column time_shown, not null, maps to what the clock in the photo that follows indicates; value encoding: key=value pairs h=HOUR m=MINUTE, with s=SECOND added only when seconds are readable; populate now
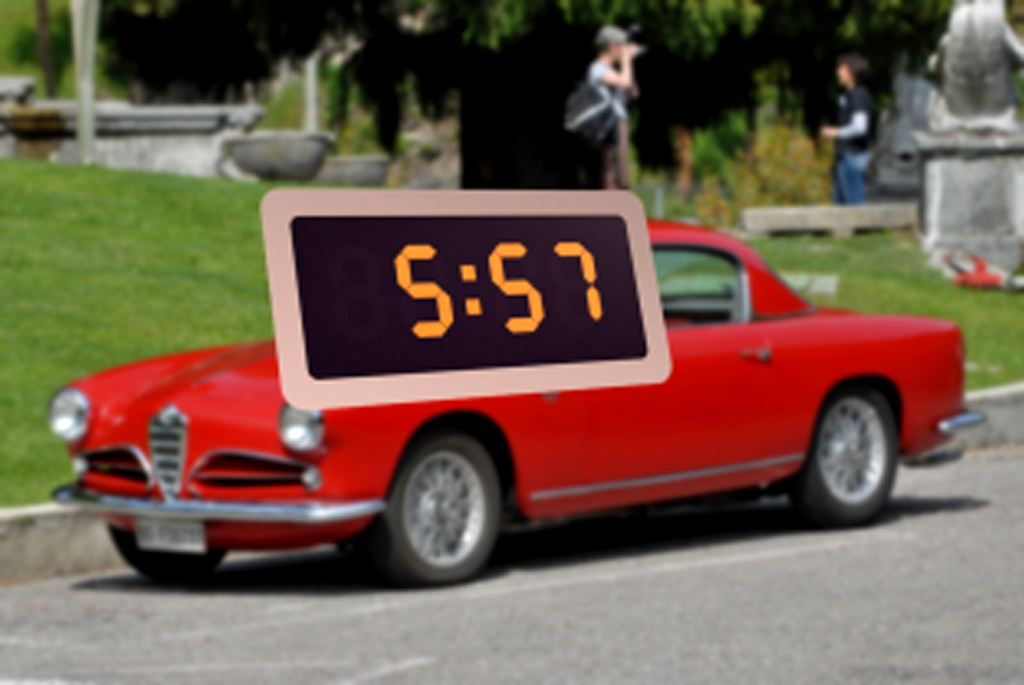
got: h=5 m=57
